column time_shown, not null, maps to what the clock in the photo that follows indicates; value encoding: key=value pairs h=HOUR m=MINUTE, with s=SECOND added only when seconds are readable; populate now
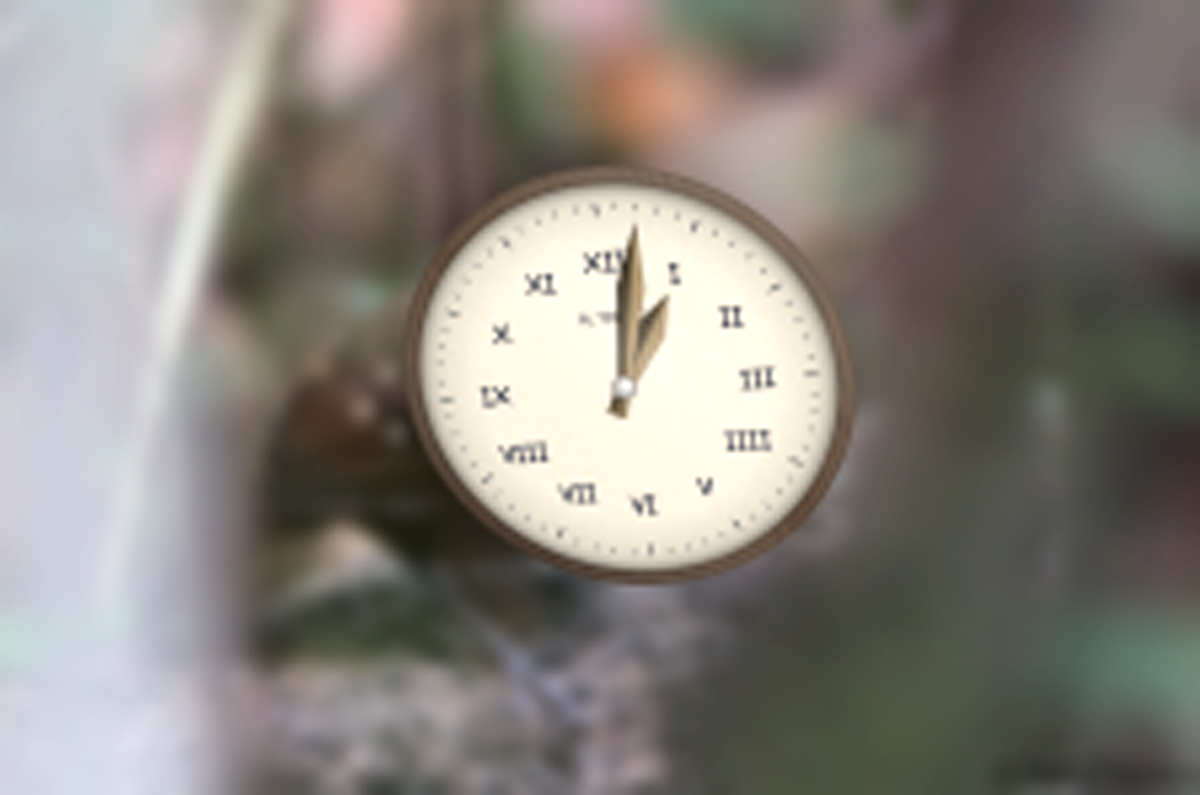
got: h=1 m=2
